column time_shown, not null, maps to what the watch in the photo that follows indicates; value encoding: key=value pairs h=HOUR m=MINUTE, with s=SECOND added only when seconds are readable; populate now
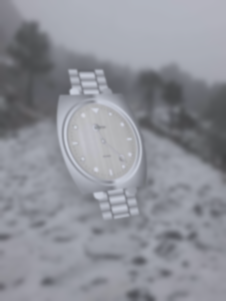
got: h=11 m=23
